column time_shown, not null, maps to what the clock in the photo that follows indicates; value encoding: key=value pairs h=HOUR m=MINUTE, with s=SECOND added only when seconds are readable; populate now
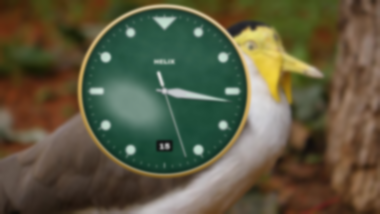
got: h=3 m=16 s=27
